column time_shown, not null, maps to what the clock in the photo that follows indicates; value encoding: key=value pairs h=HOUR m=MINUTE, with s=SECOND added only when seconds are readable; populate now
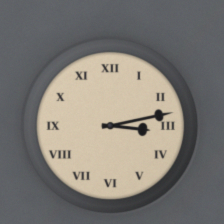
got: h=3 m=13
